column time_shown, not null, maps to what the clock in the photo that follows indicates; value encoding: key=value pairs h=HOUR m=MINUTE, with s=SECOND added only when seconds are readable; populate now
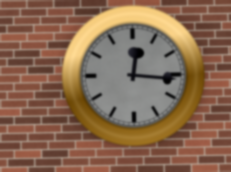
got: h=12 m=16
